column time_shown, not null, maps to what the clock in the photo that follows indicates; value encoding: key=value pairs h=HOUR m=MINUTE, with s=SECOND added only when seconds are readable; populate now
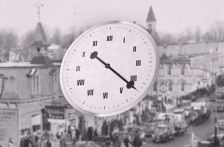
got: h=10 m=22
